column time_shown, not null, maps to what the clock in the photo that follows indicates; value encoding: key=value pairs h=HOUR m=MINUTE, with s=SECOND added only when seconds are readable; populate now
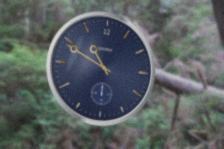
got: h=10 m=49
